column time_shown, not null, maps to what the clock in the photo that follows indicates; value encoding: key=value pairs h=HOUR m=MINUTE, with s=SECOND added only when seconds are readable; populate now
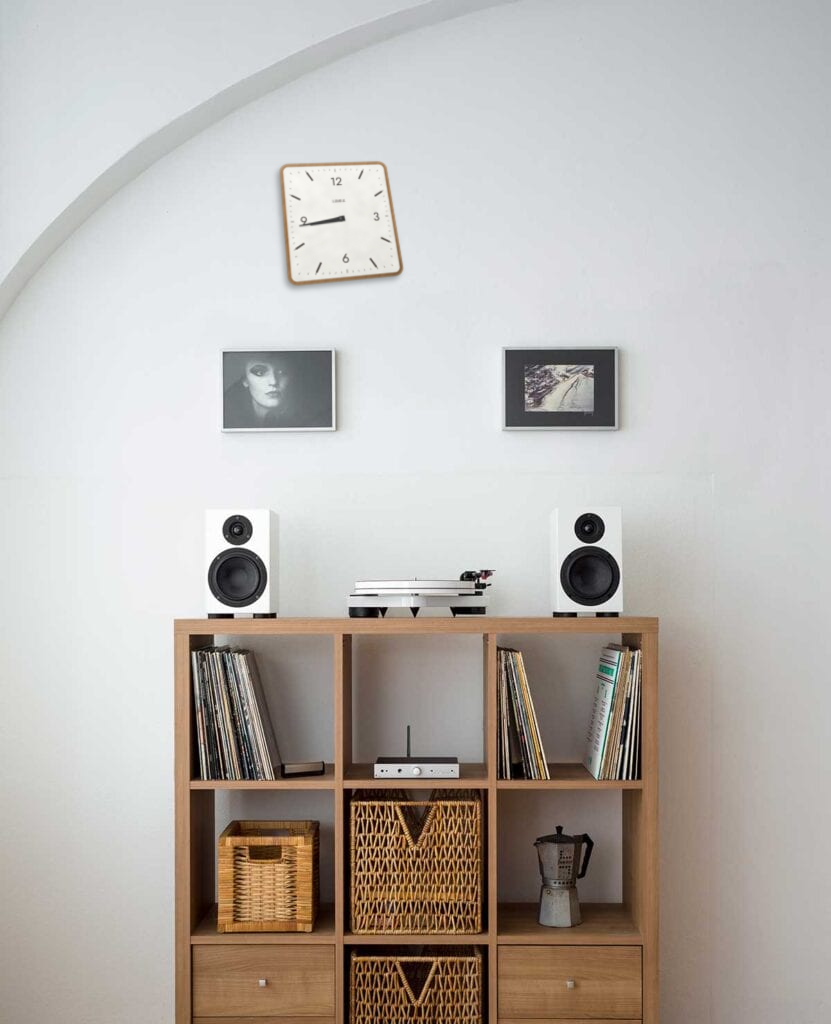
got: h=8 m=44
